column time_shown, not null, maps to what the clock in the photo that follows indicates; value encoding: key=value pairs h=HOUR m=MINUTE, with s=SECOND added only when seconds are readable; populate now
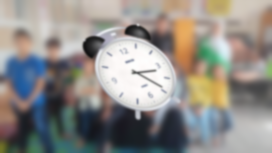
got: h=3 m=24
